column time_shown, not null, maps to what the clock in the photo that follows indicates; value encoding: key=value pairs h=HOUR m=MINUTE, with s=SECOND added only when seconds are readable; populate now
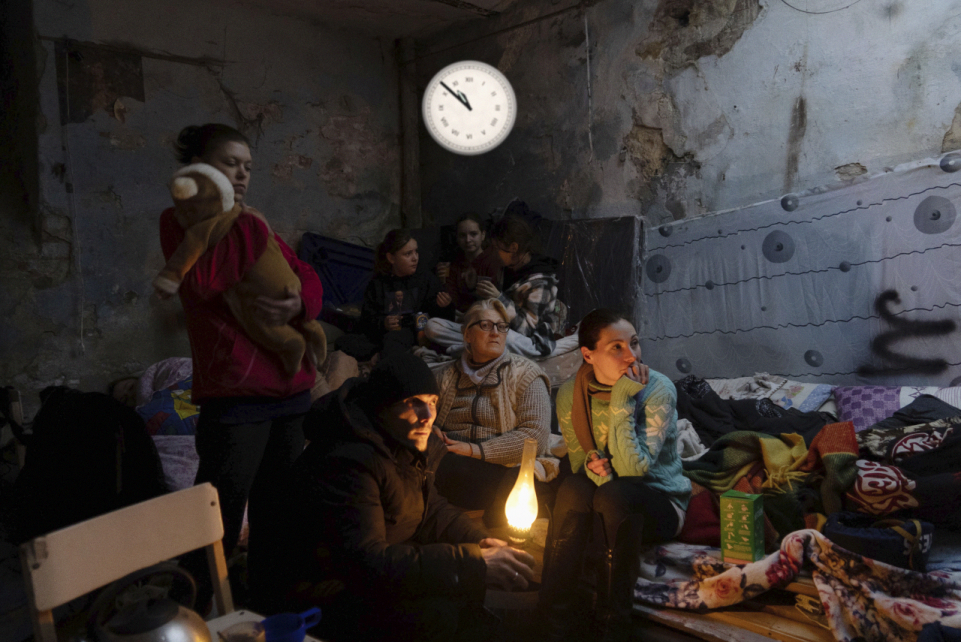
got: h=10 m=52
